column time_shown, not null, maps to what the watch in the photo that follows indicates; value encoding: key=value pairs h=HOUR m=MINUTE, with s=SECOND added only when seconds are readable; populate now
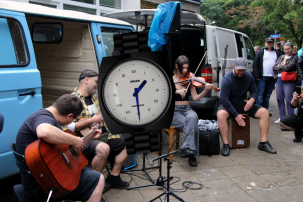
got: h=1 m=30
